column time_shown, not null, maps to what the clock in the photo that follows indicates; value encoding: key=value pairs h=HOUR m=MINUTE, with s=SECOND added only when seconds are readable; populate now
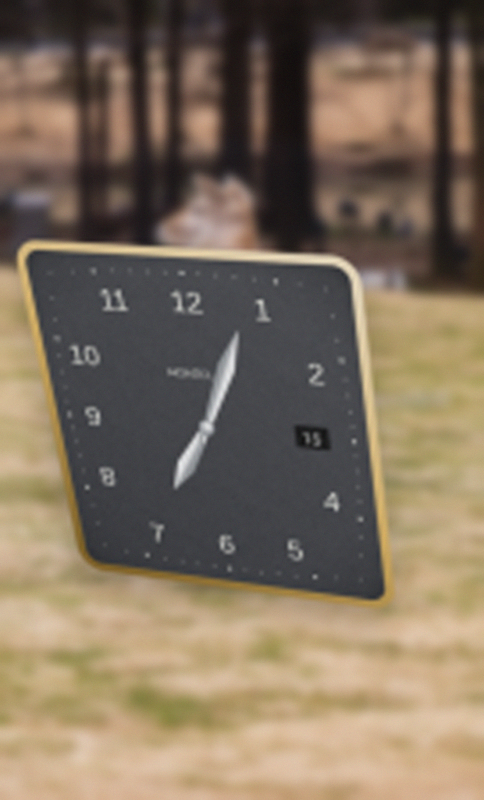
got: h=7 m=4
